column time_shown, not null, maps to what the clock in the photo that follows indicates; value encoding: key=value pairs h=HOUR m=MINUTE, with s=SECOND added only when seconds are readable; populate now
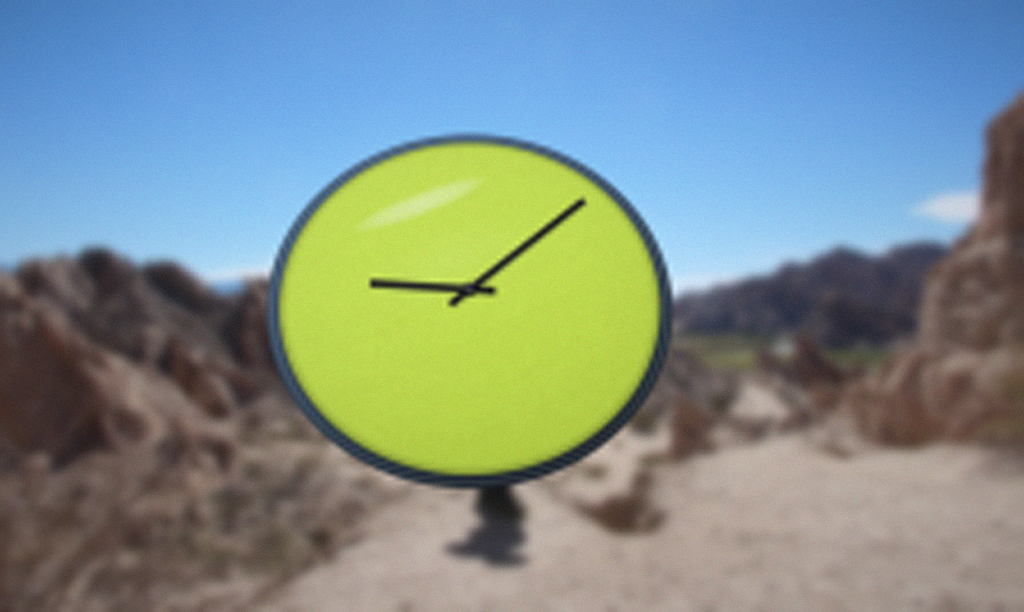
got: h=9 m=8
